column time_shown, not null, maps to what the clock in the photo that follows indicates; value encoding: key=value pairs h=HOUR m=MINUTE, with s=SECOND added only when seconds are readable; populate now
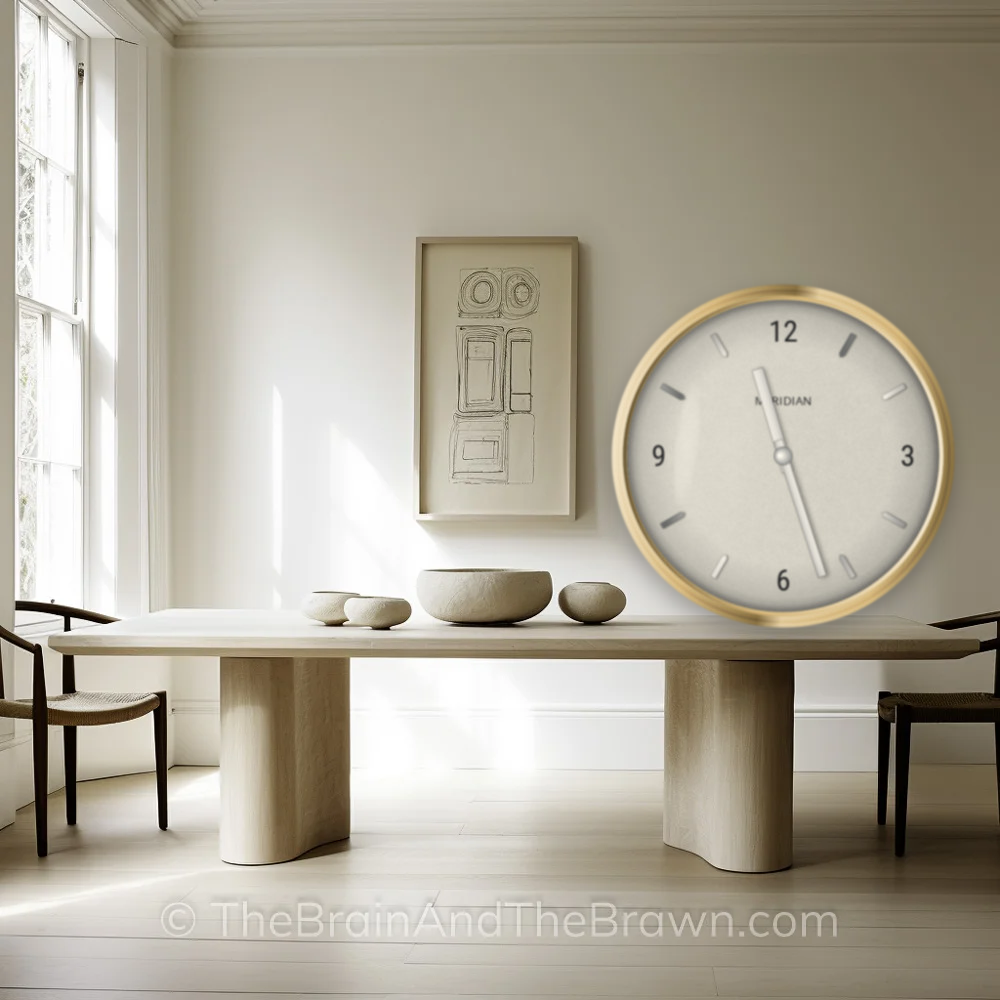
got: h=11 m=27
